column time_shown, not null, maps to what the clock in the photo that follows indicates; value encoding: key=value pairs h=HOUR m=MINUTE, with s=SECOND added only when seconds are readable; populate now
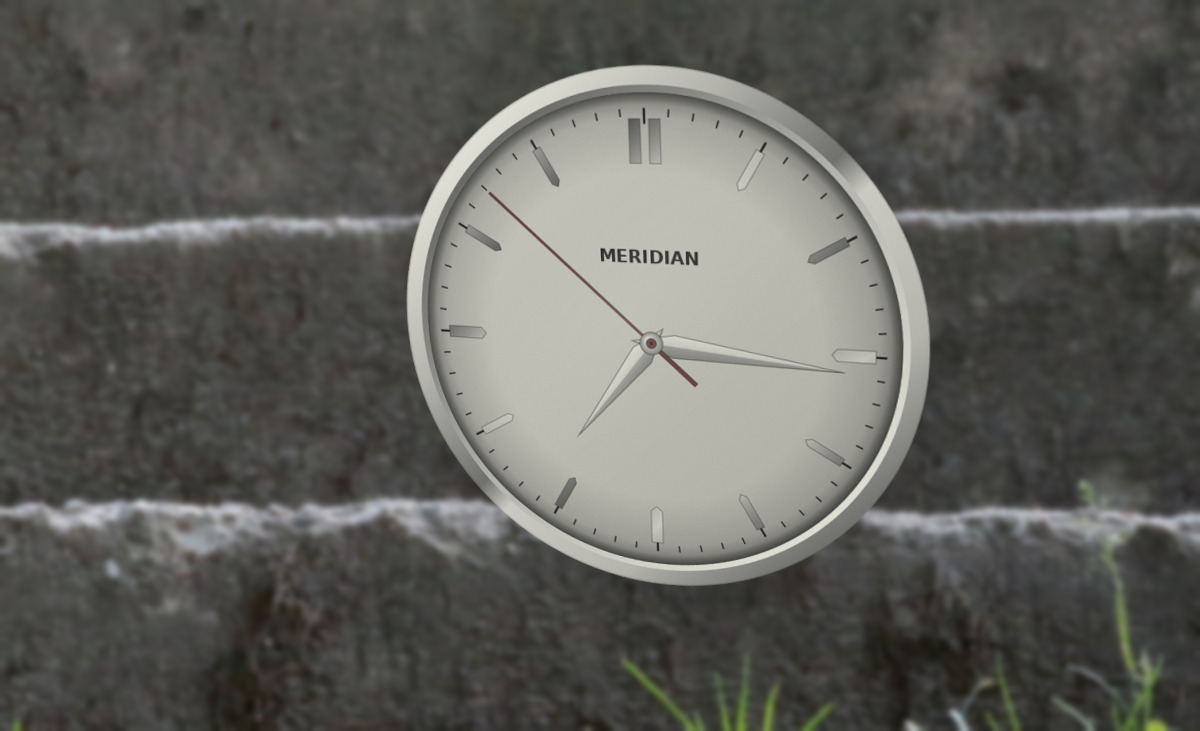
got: h=7 m=15 s=52
